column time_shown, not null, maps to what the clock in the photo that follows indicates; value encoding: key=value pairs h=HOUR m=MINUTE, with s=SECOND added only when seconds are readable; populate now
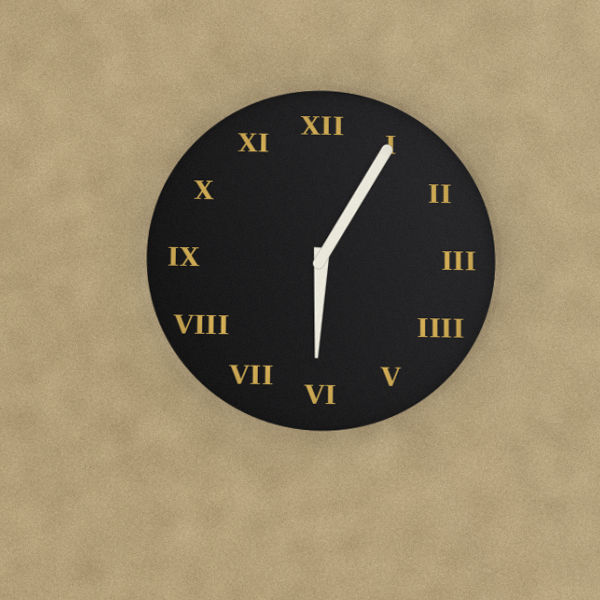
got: h=6 m=5
